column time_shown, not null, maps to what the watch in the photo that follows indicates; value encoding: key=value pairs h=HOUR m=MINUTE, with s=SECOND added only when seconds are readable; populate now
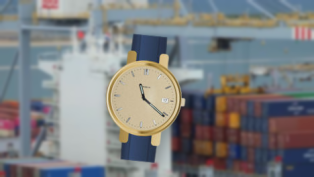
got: h=11 m=21
